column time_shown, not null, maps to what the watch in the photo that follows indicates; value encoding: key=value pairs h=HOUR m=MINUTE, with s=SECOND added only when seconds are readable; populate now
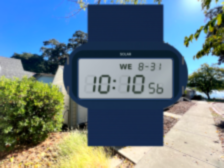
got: h=10 m=10 s=56
